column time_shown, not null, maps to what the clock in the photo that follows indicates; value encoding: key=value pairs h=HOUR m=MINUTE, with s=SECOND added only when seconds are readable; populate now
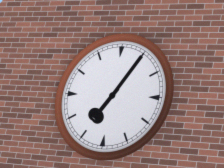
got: h=7 m=5
